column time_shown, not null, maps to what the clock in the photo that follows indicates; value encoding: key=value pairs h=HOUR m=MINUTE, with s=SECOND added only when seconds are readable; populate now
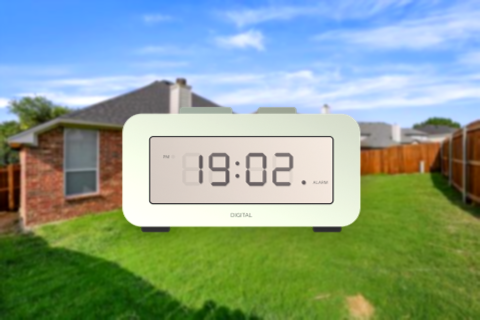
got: h=19 m=2
